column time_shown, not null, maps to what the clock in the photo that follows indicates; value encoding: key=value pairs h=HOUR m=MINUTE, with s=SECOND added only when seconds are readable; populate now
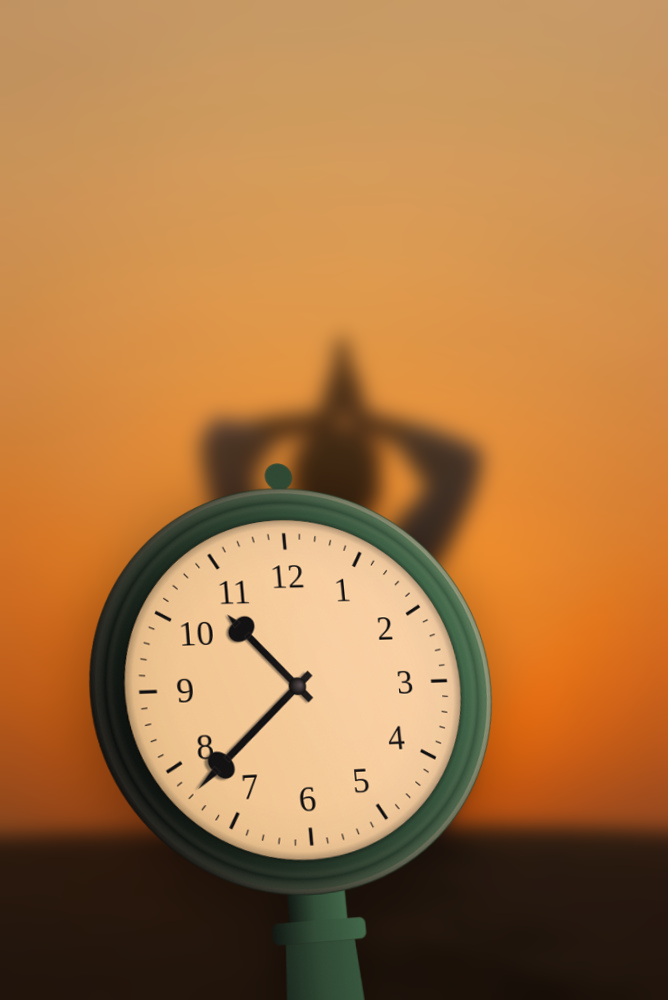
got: h=10 m=38
